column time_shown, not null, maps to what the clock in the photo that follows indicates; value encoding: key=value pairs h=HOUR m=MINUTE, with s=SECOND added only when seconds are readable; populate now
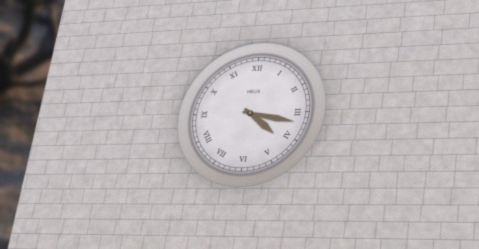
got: h=4 m=17
